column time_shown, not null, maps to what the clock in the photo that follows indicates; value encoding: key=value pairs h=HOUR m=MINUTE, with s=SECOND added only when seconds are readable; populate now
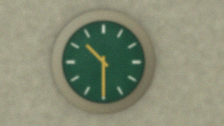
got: h=10 m=30
